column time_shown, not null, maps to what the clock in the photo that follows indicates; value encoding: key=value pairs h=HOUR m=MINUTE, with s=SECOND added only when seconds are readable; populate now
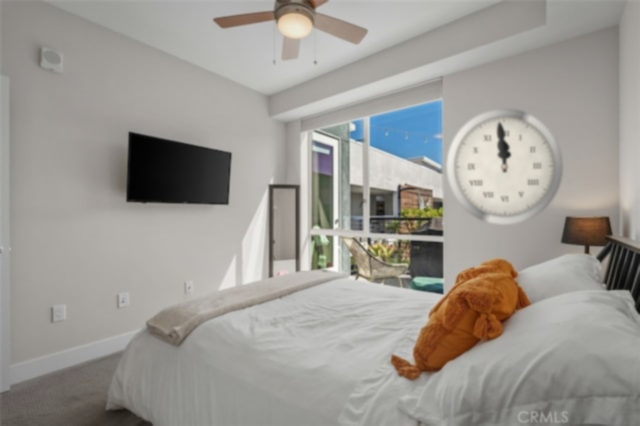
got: h=11 m=59
